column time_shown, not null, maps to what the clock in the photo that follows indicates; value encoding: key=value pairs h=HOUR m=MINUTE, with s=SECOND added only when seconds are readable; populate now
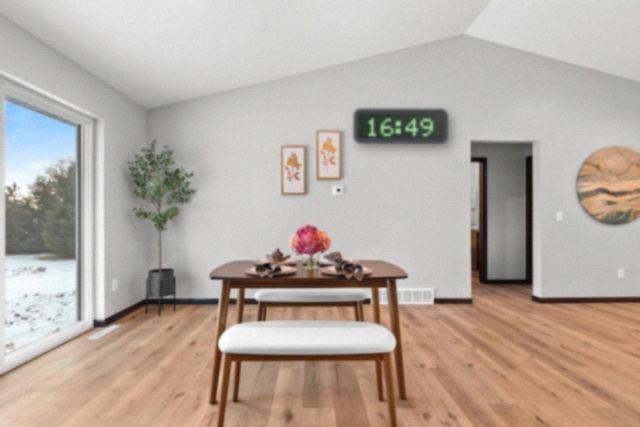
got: h=16 m=49
